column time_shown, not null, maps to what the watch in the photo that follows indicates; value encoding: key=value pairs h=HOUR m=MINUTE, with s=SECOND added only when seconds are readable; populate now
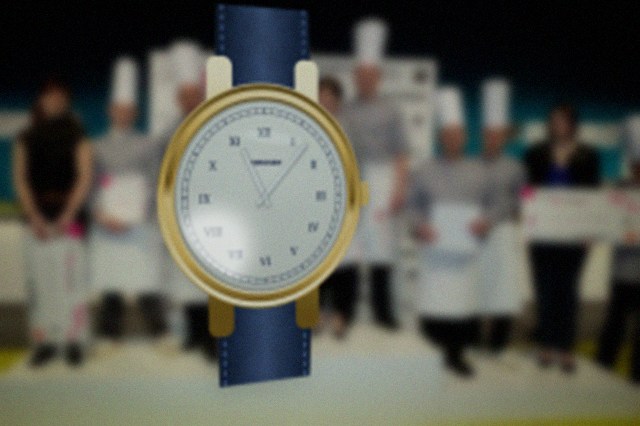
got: h=11 m=7
